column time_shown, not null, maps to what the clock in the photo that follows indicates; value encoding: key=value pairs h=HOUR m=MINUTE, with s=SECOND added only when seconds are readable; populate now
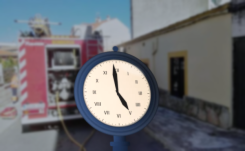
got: h=4 m=59
